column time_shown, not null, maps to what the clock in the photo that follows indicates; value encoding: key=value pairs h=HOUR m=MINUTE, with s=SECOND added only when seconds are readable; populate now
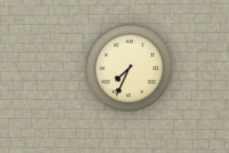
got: h=7 m=34
